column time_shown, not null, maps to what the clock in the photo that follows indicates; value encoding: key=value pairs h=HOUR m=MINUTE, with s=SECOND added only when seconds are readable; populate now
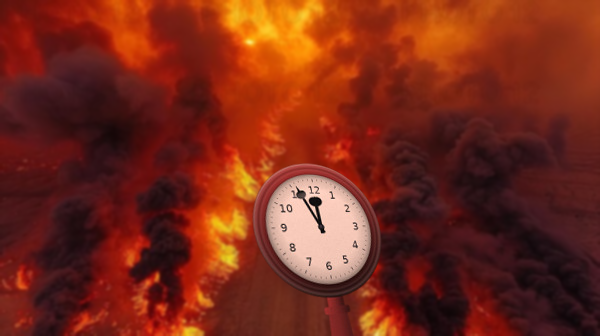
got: h=11 m=56
